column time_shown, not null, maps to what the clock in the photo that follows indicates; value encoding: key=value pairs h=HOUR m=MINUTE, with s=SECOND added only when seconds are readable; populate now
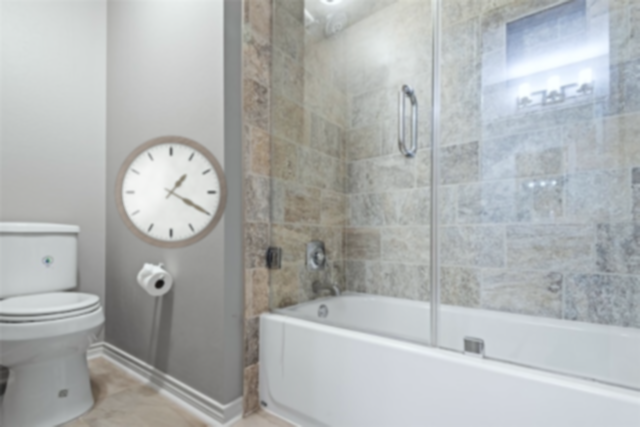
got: h=1 m=20
